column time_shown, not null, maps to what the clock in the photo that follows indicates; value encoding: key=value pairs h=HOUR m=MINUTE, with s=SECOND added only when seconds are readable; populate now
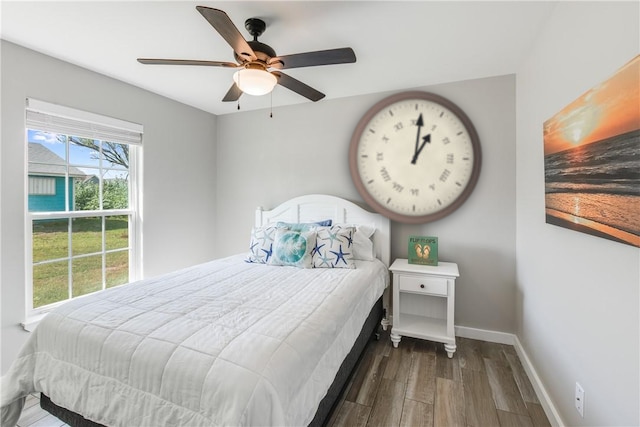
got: h=1 m=1
